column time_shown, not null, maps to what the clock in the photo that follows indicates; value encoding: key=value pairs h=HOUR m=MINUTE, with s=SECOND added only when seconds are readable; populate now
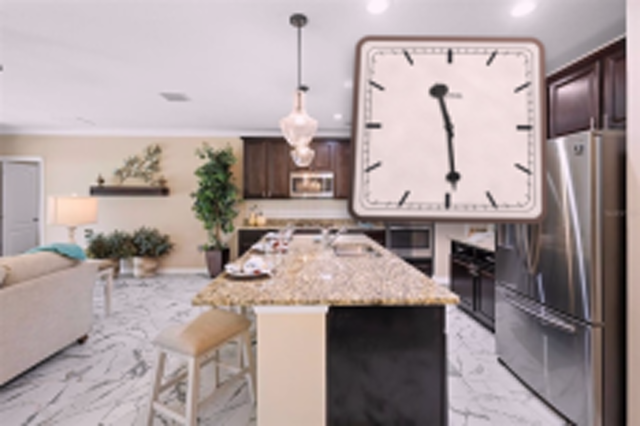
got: h=11 m=29
